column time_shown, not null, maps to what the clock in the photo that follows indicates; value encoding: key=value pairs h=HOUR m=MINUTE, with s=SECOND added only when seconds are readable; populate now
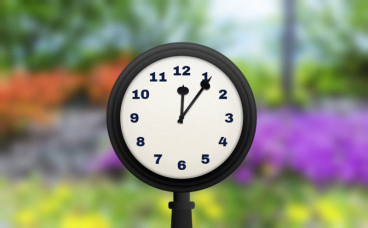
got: h=12 m=6
